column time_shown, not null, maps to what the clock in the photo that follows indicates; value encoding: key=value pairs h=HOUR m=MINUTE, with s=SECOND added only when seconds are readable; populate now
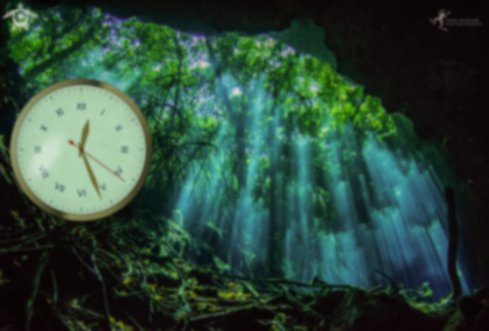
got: h=12 m=26 s=21
